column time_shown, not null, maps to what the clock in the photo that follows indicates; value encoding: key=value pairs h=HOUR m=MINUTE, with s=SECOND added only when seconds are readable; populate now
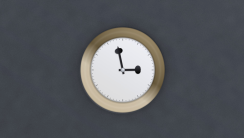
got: h=2 m=58
